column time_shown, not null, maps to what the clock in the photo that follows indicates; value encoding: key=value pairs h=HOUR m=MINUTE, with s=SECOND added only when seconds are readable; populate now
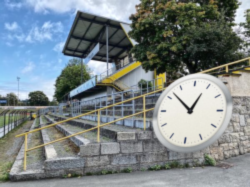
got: h=12 m=52
